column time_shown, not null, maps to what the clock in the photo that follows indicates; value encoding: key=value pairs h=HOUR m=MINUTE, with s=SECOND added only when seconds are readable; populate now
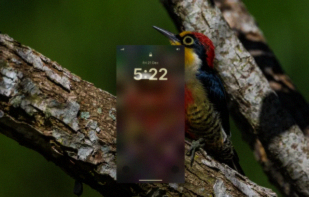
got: h=5 m=22
